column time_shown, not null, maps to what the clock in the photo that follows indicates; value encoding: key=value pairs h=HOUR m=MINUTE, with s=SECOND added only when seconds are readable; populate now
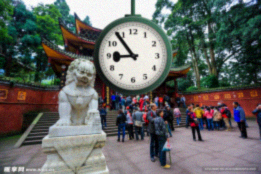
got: h=8 m=54
